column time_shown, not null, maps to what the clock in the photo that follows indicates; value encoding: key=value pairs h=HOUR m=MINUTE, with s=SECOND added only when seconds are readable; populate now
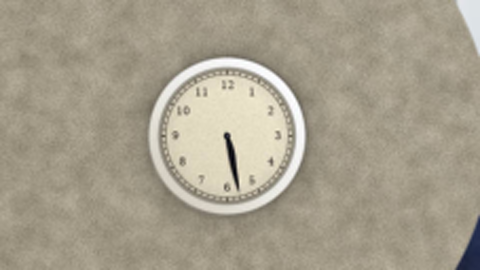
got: h=5 m=28
